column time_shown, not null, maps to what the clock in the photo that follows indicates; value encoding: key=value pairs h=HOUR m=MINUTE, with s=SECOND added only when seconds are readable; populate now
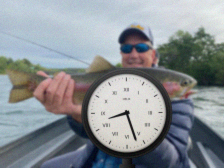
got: h=8 m=27
